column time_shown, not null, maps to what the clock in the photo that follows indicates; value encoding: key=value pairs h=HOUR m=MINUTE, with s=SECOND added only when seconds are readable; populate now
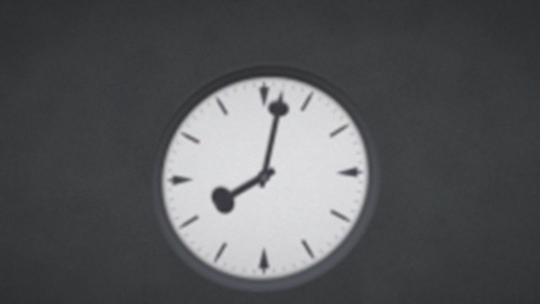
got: h=8 m=2
